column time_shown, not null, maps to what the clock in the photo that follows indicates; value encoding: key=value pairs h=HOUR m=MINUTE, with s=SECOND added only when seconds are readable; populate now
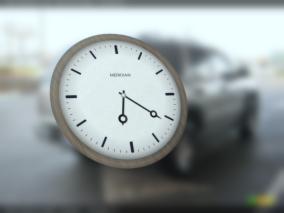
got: h=6 m=21
